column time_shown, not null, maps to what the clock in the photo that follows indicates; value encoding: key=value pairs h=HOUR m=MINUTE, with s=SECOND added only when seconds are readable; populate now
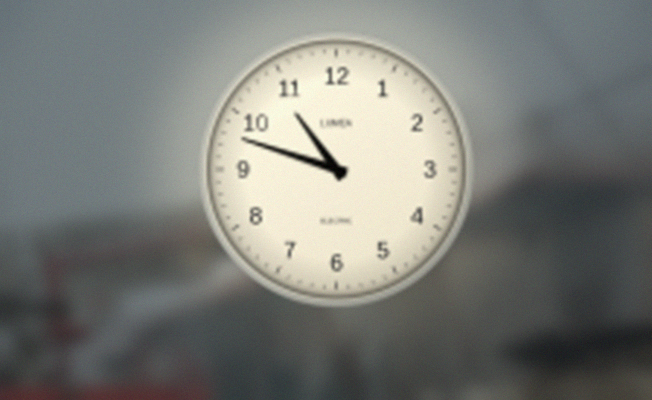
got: h=10 m=48
